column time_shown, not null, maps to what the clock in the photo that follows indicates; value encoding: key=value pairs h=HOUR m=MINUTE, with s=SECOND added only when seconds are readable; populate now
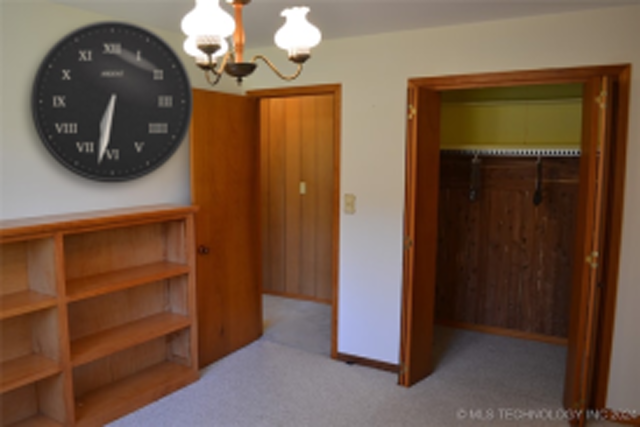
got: h=6 m=32
